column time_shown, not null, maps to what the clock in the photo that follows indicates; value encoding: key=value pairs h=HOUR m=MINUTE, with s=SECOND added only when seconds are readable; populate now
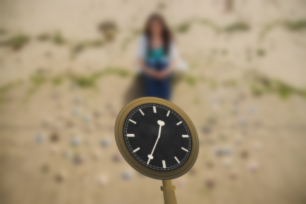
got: h=12 m=35
